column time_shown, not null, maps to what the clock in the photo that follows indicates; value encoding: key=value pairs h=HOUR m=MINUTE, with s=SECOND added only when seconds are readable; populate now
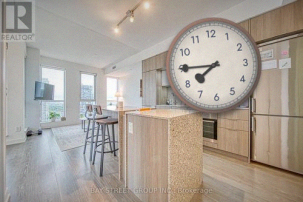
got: h=7 m=45
